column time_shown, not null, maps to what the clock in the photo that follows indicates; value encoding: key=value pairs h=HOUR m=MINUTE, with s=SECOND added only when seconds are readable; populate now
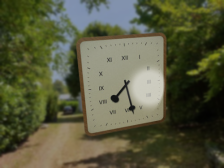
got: h=7 m=28
